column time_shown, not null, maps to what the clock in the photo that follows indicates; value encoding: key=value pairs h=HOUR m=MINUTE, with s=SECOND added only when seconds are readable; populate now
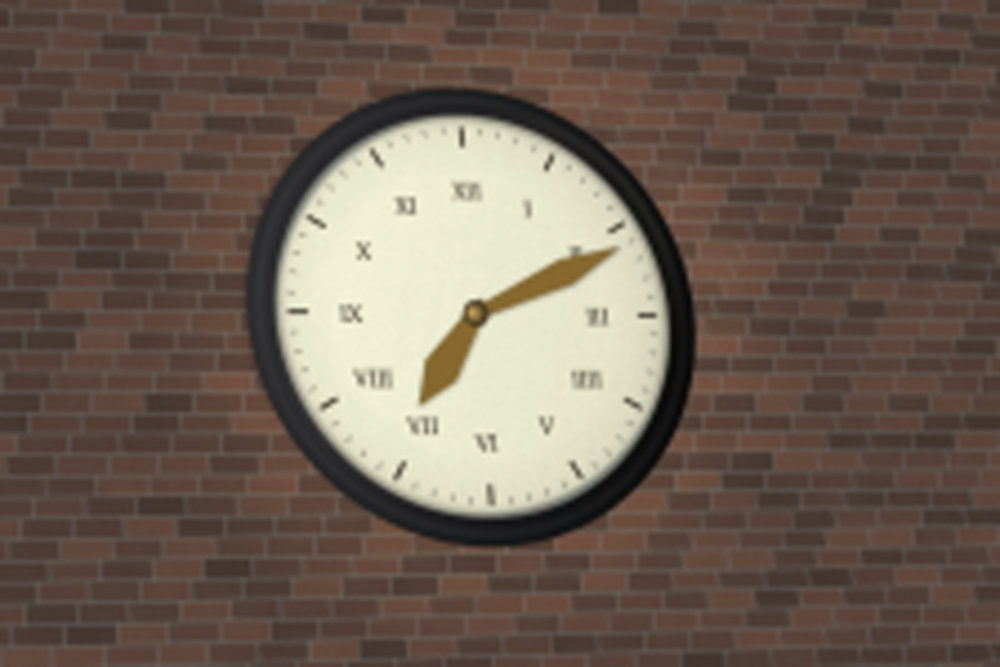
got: h=7 m=11
